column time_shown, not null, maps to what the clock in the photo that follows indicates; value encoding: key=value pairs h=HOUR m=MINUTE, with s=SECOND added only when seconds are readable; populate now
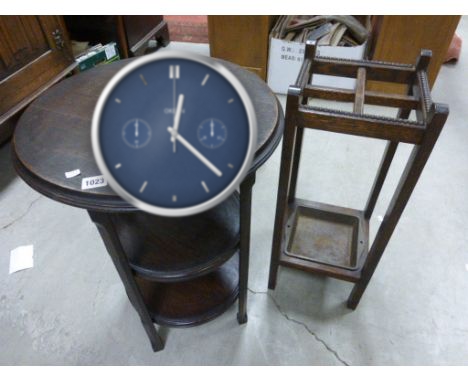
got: h=12 m=22
